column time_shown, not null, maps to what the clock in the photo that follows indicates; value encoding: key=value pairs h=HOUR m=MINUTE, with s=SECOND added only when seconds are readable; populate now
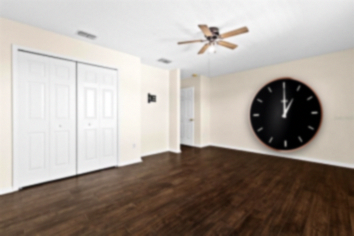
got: h=1 m=0
